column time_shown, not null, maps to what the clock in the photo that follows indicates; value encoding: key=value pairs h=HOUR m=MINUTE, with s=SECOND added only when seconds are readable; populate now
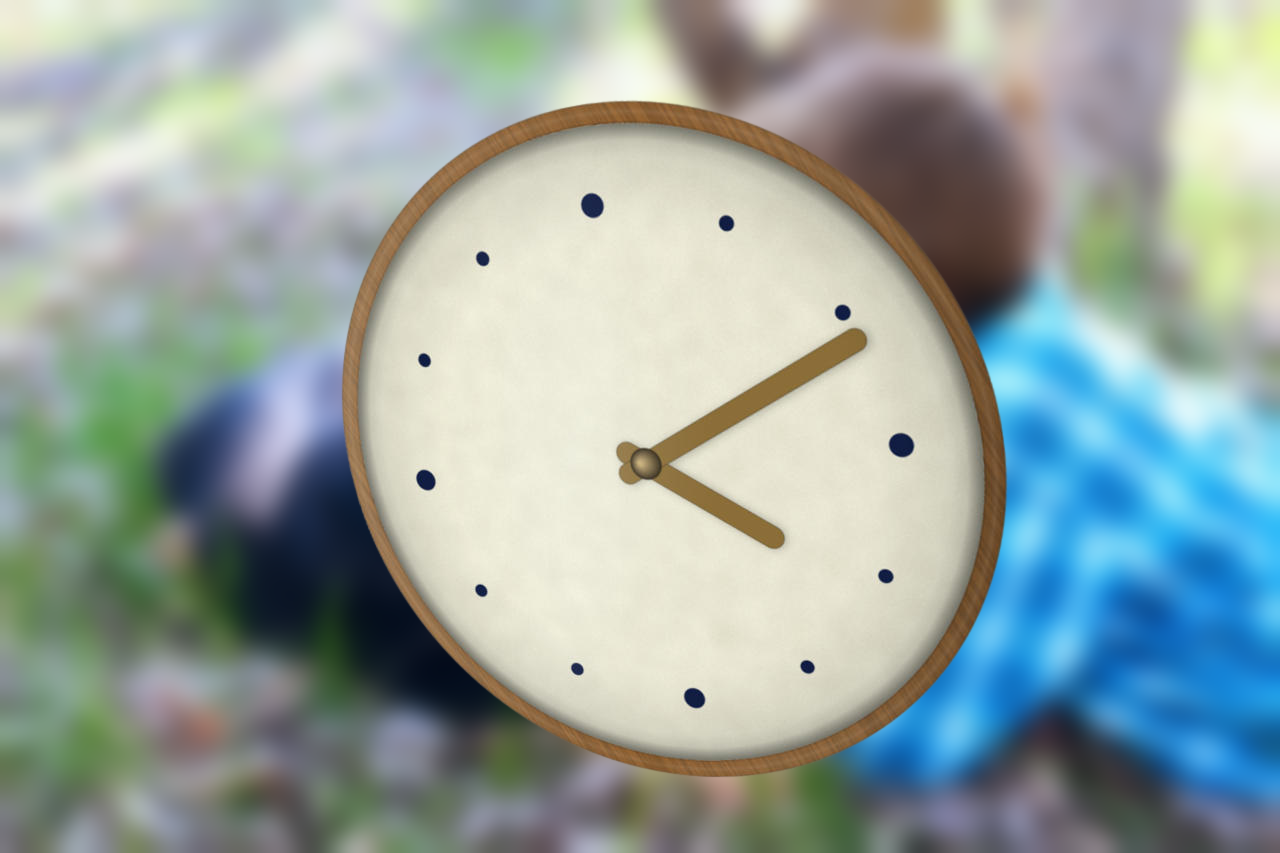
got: h=4 m=11
